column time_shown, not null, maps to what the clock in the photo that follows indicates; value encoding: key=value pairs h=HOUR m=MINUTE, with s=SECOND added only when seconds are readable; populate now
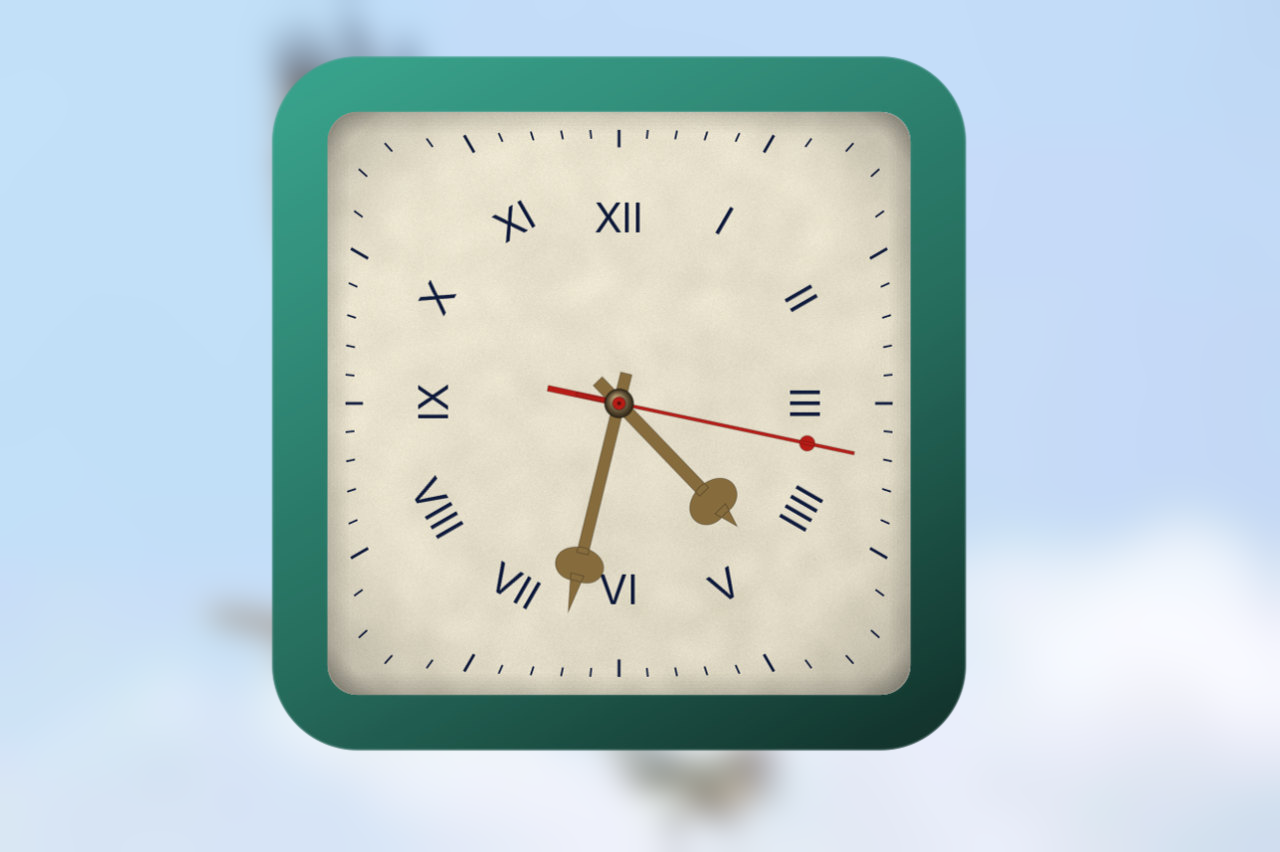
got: h=4 m=32 s=17
